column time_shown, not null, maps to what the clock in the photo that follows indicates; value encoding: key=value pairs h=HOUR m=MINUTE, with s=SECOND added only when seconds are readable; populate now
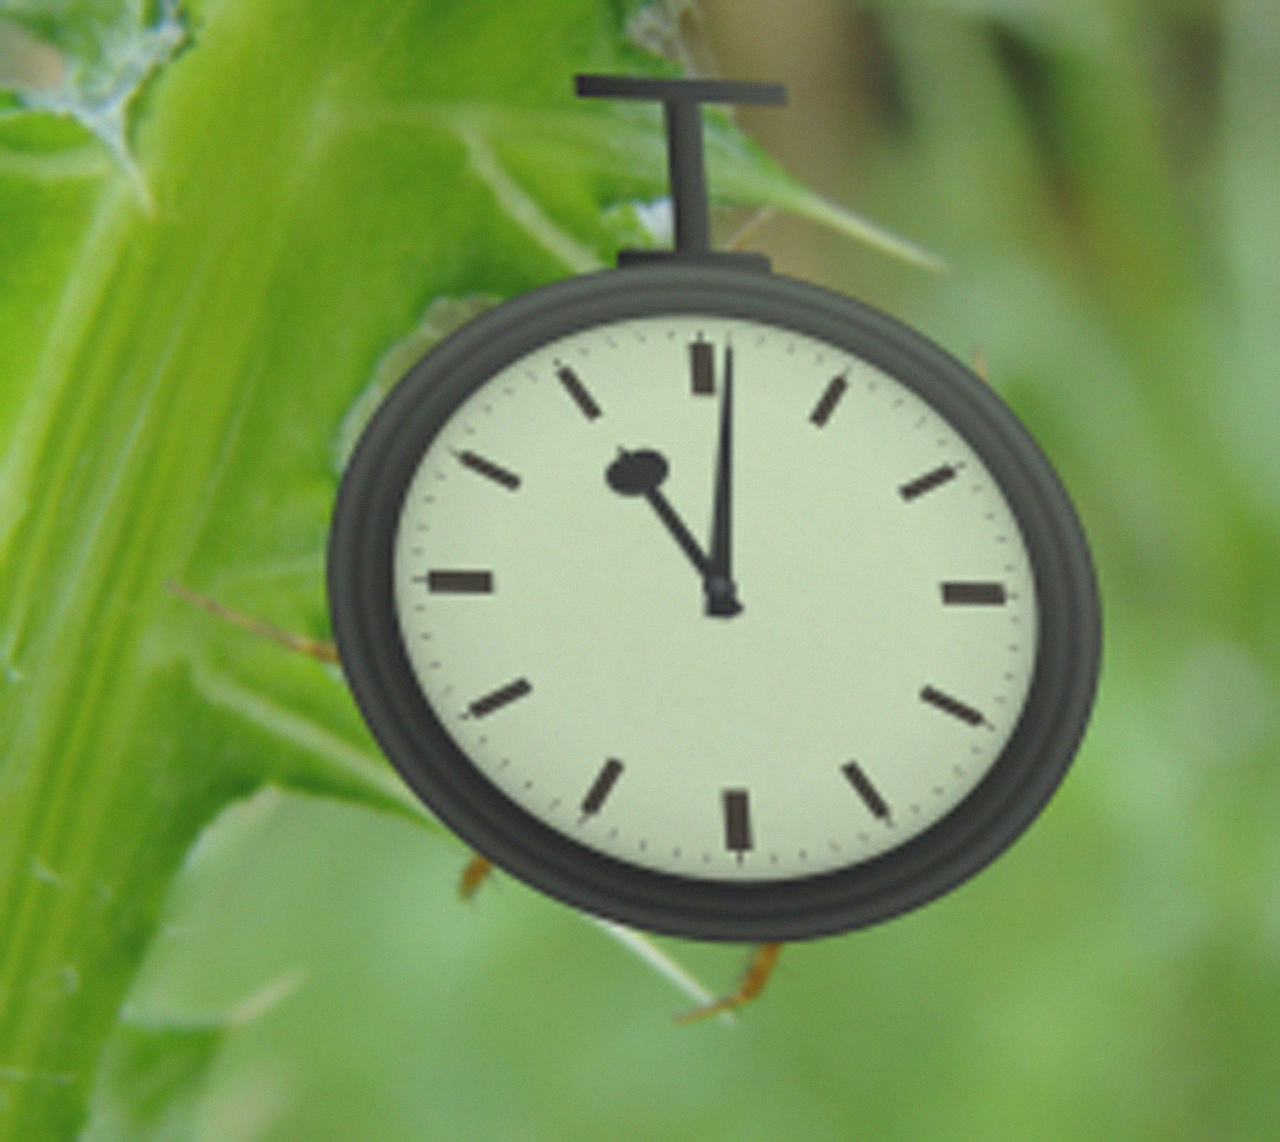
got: h=11 m=1
